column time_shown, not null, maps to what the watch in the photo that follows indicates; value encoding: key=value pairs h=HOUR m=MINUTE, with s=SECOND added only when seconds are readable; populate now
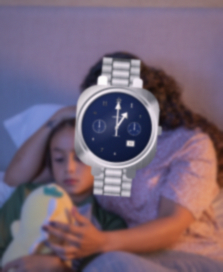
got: h=1 m=0
